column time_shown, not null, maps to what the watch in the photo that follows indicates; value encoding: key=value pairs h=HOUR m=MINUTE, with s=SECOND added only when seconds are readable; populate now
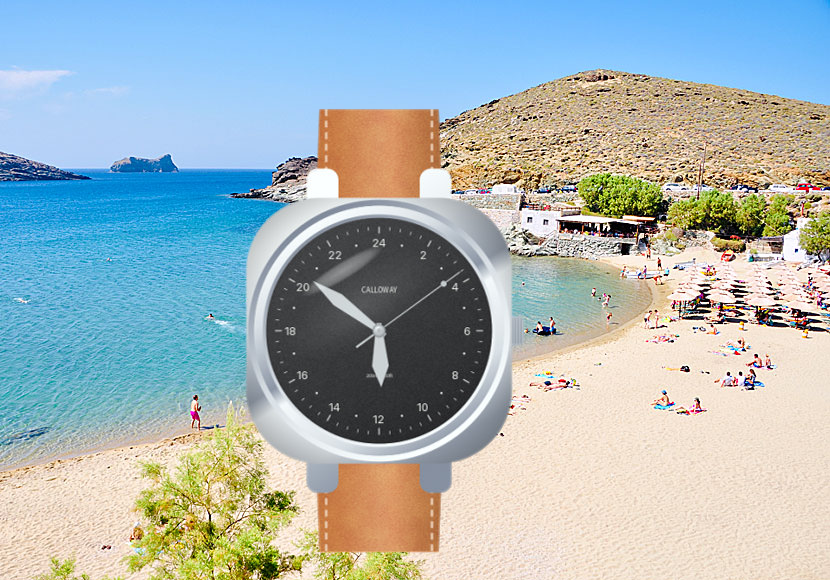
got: h=11 m=51 s=9
